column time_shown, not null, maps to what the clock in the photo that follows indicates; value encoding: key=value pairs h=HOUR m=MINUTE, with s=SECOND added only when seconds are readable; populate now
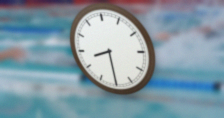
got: h=8 m=30
